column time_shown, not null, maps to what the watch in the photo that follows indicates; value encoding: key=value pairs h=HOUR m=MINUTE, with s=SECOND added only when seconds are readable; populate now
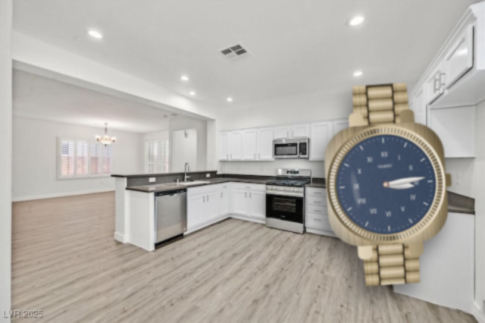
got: h=3 m=14
